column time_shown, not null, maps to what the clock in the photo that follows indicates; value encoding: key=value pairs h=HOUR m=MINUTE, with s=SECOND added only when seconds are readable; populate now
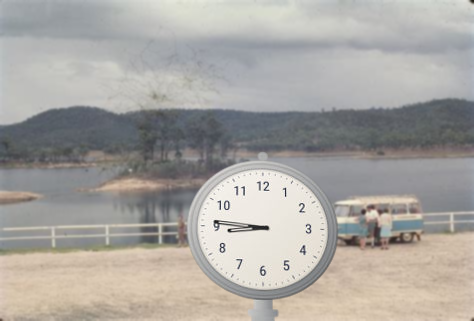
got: h=8 m=46
